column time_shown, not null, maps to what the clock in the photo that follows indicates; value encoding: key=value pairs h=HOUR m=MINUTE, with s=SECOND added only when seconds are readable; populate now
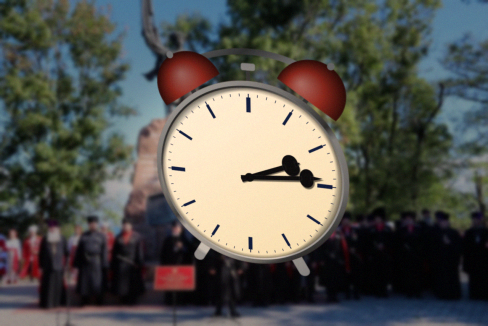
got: h=2 m=14
